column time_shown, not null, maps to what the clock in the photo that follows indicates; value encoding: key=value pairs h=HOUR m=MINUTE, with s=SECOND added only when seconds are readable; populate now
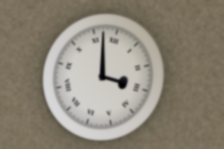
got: h=2 m=57
